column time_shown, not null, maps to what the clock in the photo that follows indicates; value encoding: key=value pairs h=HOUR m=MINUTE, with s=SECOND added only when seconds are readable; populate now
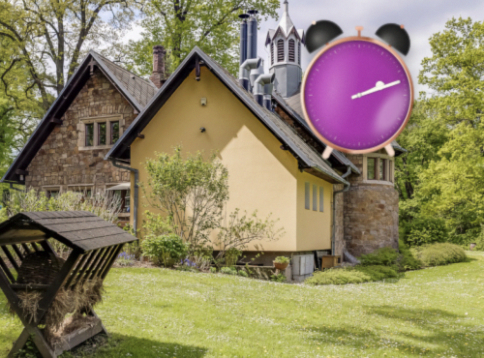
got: h=2 m=12
